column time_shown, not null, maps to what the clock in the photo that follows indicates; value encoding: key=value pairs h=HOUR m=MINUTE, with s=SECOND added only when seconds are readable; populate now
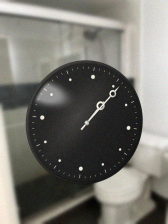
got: h=1 m=6
